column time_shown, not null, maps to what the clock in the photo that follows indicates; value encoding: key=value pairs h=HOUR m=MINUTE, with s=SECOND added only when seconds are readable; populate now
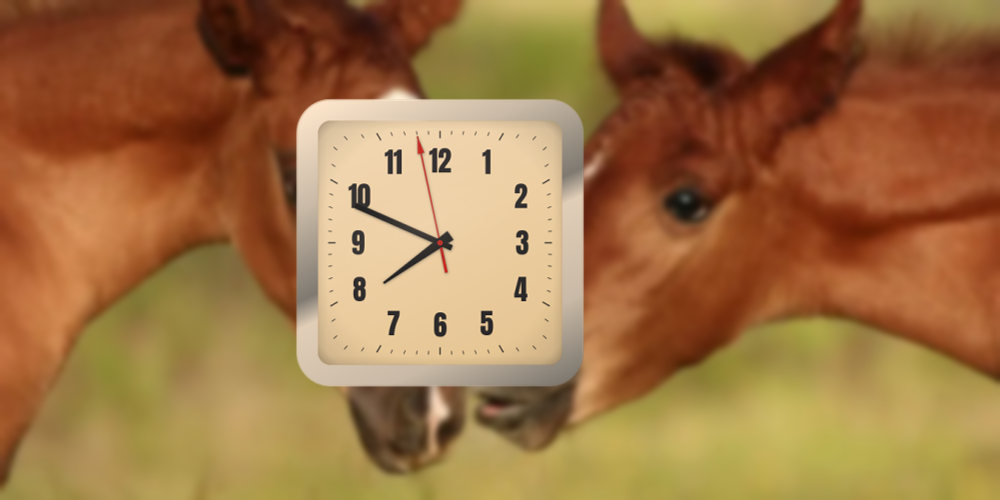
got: h=7 m=48 s=58
